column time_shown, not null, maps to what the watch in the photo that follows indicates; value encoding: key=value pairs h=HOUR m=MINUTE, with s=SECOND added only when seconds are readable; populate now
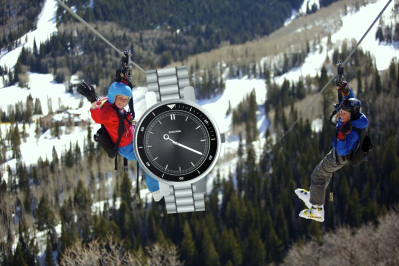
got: h=10 m=20
